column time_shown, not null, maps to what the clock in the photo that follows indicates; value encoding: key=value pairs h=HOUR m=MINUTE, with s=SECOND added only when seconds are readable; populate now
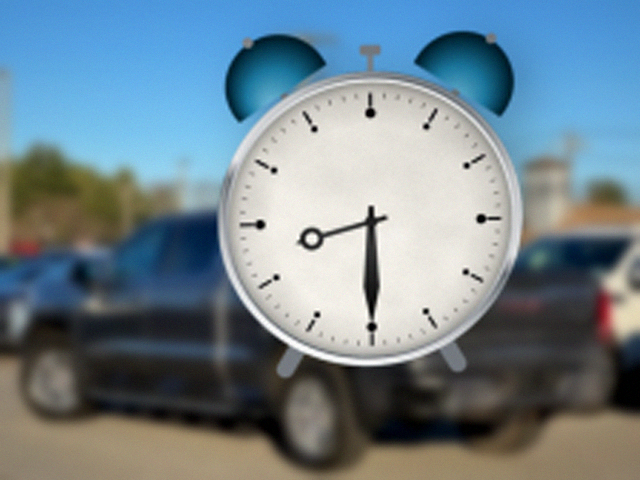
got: h=8 m=30
